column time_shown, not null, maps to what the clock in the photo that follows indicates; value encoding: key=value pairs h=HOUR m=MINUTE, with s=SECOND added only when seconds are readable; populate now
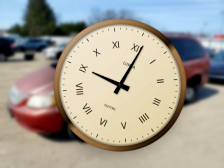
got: h=9 m=1
